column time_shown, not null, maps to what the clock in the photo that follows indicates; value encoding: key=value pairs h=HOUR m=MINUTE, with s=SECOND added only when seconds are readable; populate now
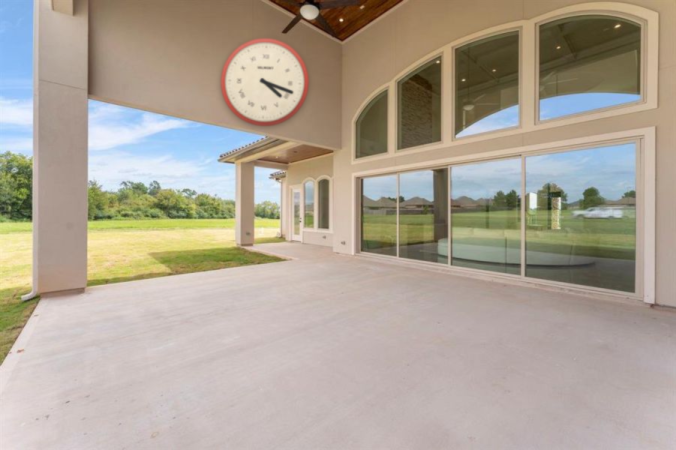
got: h=4 m=18
